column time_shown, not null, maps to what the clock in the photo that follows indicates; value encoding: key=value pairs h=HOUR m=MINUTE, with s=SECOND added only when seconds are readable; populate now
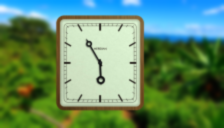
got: h=5 m=55
